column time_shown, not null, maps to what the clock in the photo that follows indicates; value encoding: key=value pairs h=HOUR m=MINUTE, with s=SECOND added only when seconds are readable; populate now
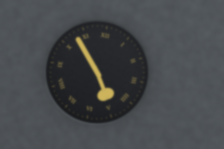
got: h=4 m=53
